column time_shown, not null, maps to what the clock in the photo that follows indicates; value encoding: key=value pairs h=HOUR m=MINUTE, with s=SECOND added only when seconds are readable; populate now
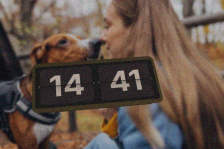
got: h=14 m=41
